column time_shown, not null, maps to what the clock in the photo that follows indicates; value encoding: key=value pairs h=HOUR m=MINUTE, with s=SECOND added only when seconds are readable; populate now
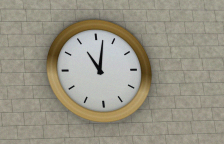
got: h=11 m=2
